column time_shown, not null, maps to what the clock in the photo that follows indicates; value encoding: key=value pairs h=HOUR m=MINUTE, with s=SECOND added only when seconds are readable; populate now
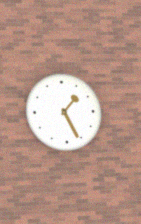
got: h=1 m=26
